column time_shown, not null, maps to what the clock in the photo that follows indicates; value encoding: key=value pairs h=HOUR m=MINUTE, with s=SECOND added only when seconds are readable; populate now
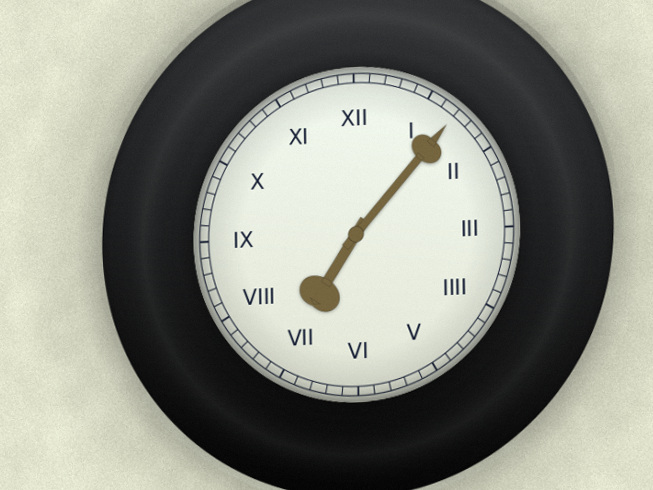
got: h=7 m=7
